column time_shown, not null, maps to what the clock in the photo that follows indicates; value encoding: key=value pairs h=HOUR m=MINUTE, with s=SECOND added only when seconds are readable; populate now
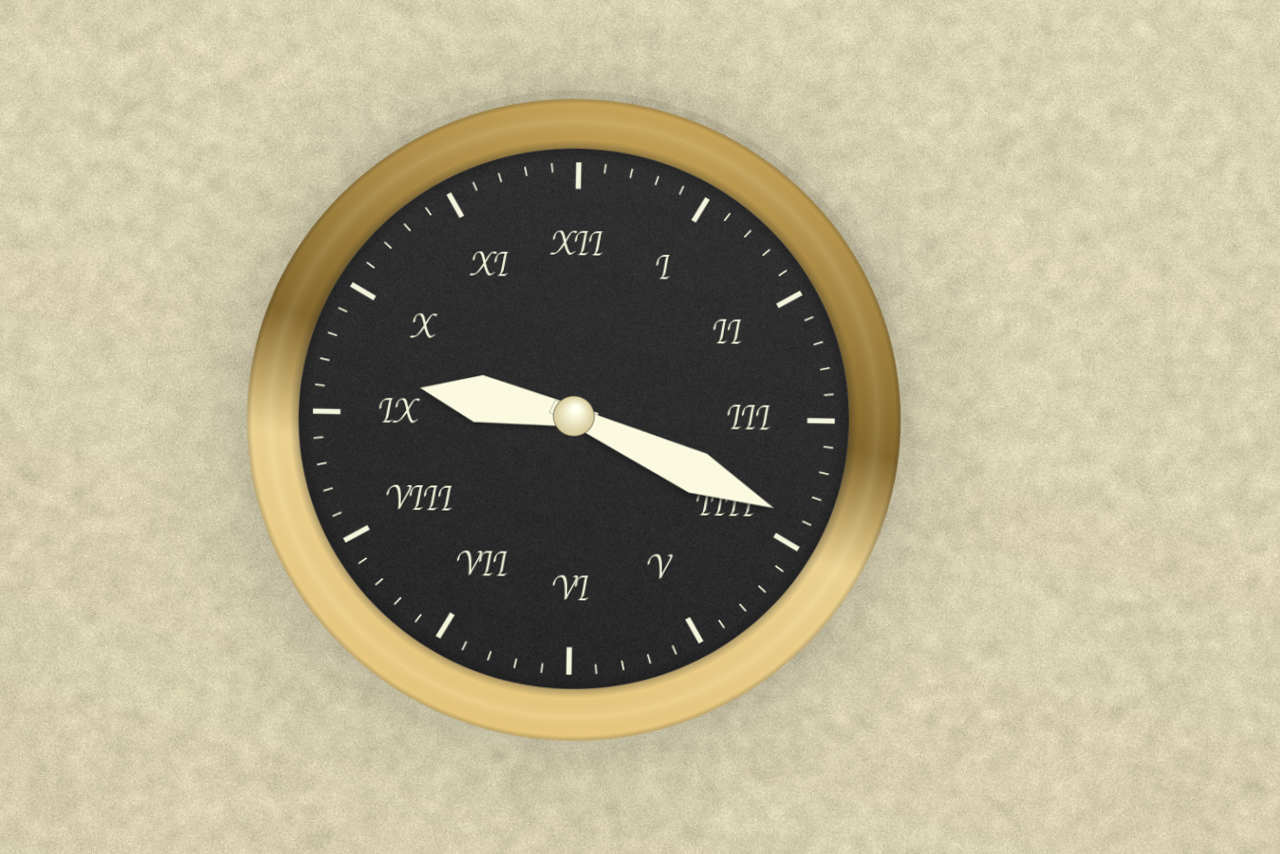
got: h=9 m=19
